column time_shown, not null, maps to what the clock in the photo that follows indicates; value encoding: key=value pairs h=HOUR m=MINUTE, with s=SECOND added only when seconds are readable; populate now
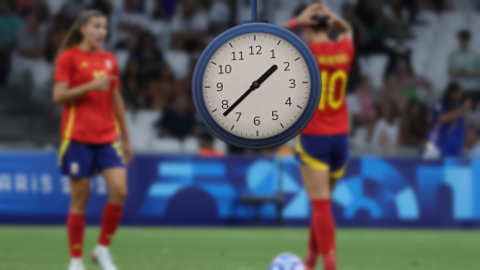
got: h=1 m=38
